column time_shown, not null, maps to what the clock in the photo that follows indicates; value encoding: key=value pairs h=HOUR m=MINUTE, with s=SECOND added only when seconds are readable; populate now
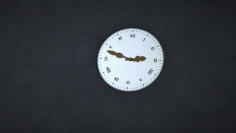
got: h=2 m=48
